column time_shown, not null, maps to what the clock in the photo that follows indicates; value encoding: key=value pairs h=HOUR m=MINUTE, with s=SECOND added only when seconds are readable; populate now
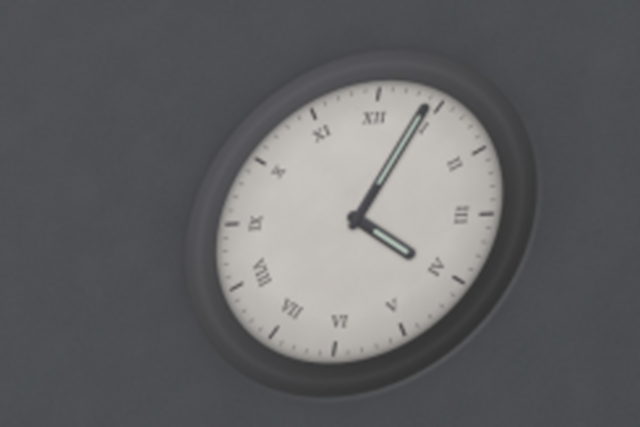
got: h=4 m=4
